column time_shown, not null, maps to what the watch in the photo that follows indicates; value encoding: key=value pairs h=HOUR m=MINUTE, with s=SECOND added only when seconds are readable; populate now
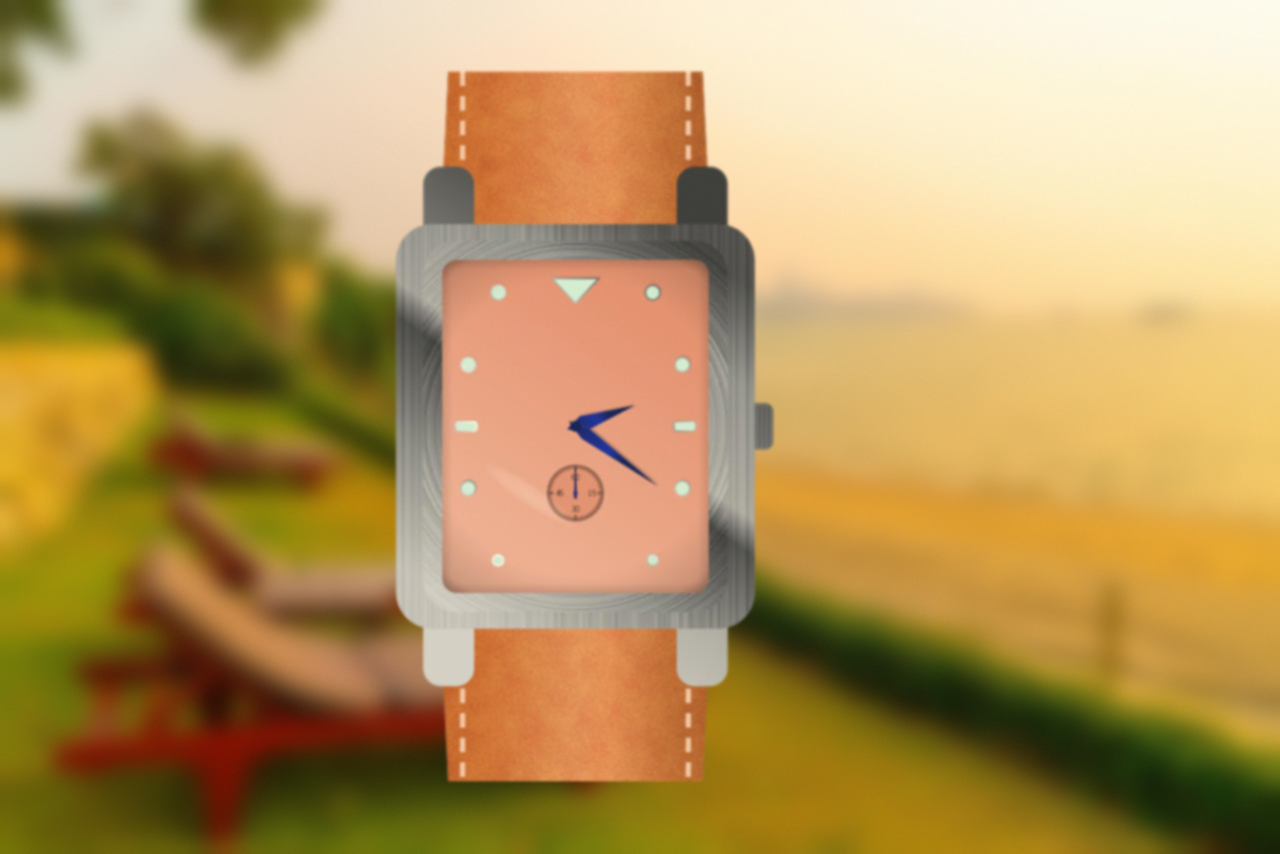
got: h=2 m=21
